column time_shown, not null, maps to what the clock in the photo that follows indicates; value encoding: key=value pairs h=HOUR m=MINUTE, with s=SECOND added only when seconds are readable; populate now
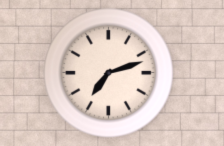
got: h=7 m=12
